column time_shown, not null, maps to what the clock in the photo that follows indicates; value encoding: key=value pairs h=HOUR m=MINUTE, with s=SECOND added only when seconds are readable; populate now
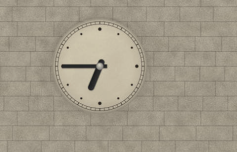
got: h=6 m=45
